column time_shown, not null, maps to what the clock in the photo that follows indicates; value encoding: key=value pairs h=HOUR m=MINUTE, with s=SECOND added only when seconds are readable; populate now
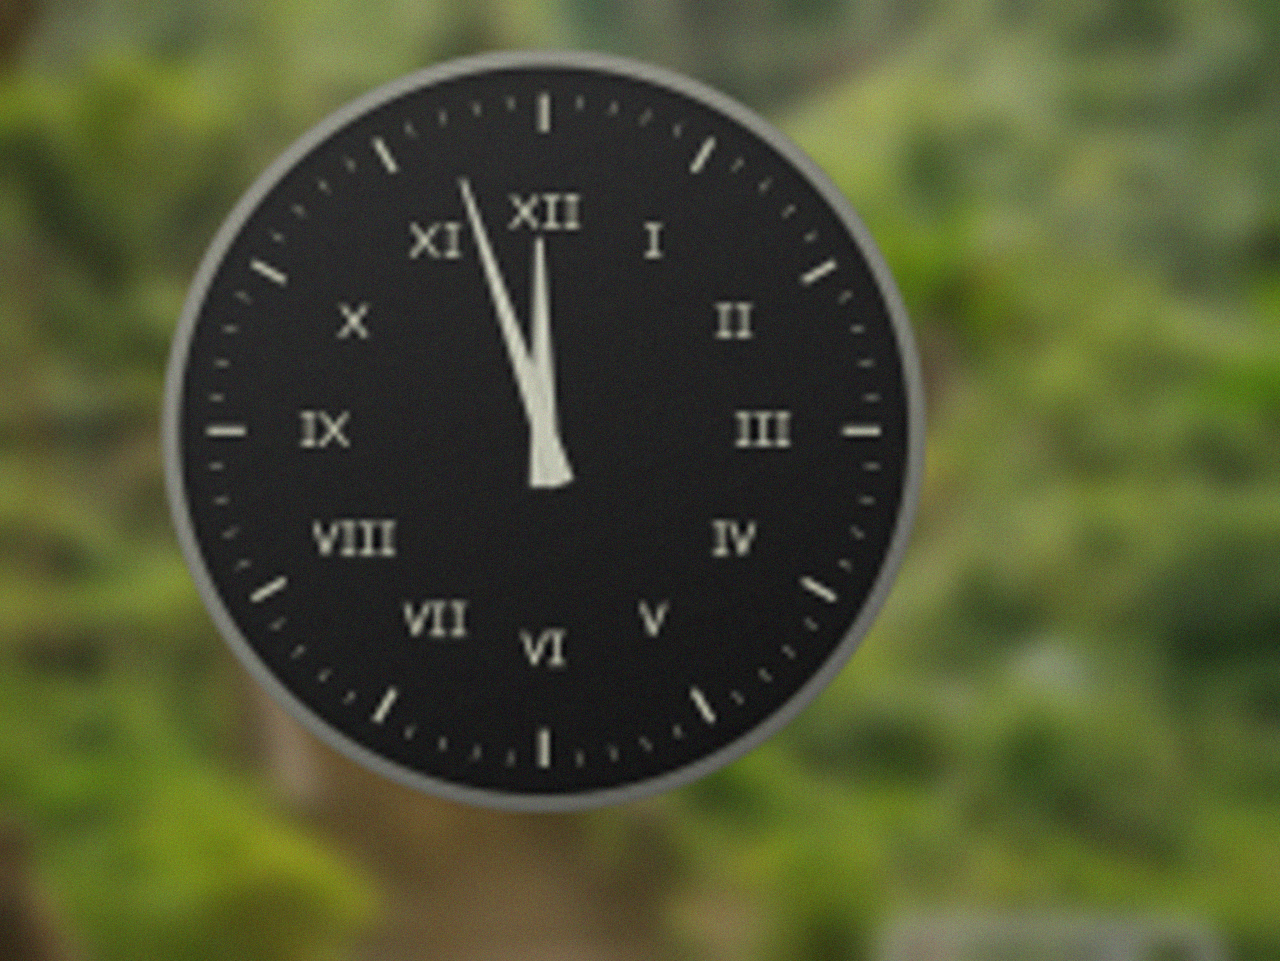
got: h=11 m=57
